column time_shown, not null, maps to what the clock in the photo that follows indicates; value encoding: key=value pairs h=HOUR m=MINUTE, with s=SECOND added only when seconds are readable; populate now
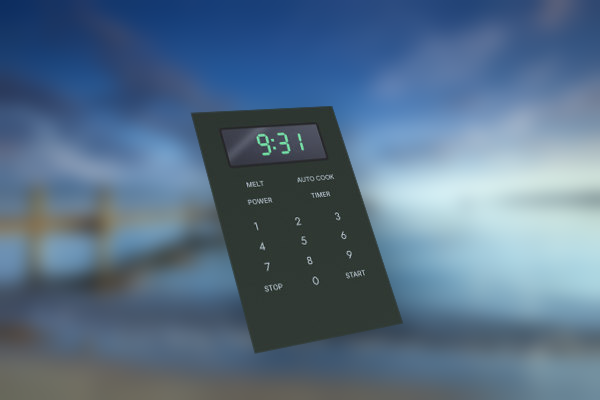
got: h=9 m=31
